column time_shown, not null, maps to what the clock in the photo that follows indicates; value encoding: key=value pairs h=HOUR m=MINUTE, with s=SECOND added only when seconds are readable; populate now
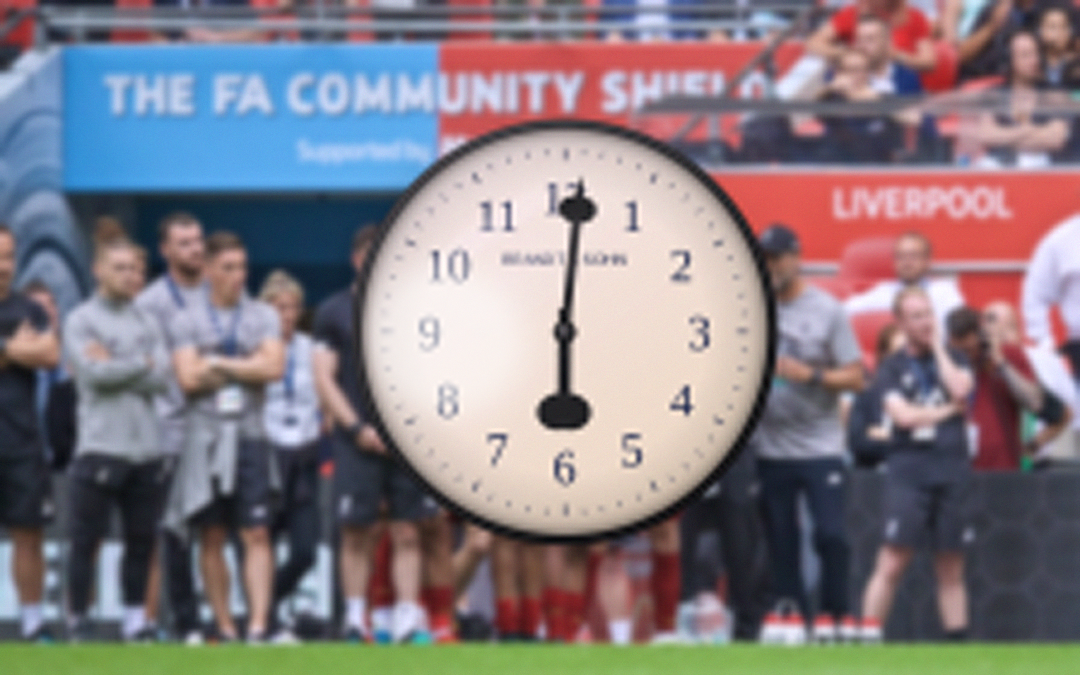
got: h=6 m=1
